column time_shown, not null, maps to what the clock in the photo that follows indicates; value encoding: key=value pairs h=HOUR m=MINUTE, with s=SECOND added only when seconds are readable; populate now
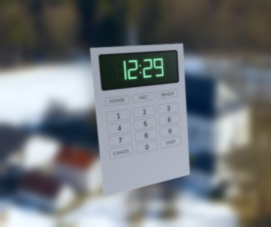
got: h=12 m=29
